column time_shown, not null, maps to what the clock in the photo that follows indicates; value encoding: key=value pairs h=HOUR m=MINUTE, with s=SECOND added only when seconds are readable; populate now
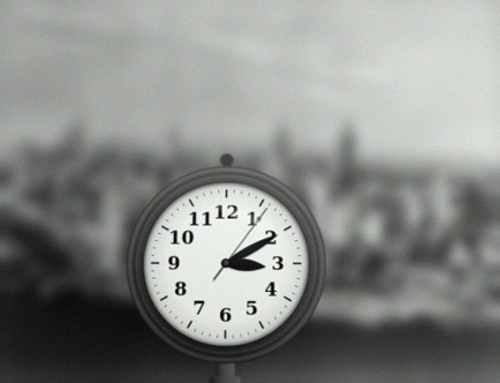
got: h=3 m=10 s=6
